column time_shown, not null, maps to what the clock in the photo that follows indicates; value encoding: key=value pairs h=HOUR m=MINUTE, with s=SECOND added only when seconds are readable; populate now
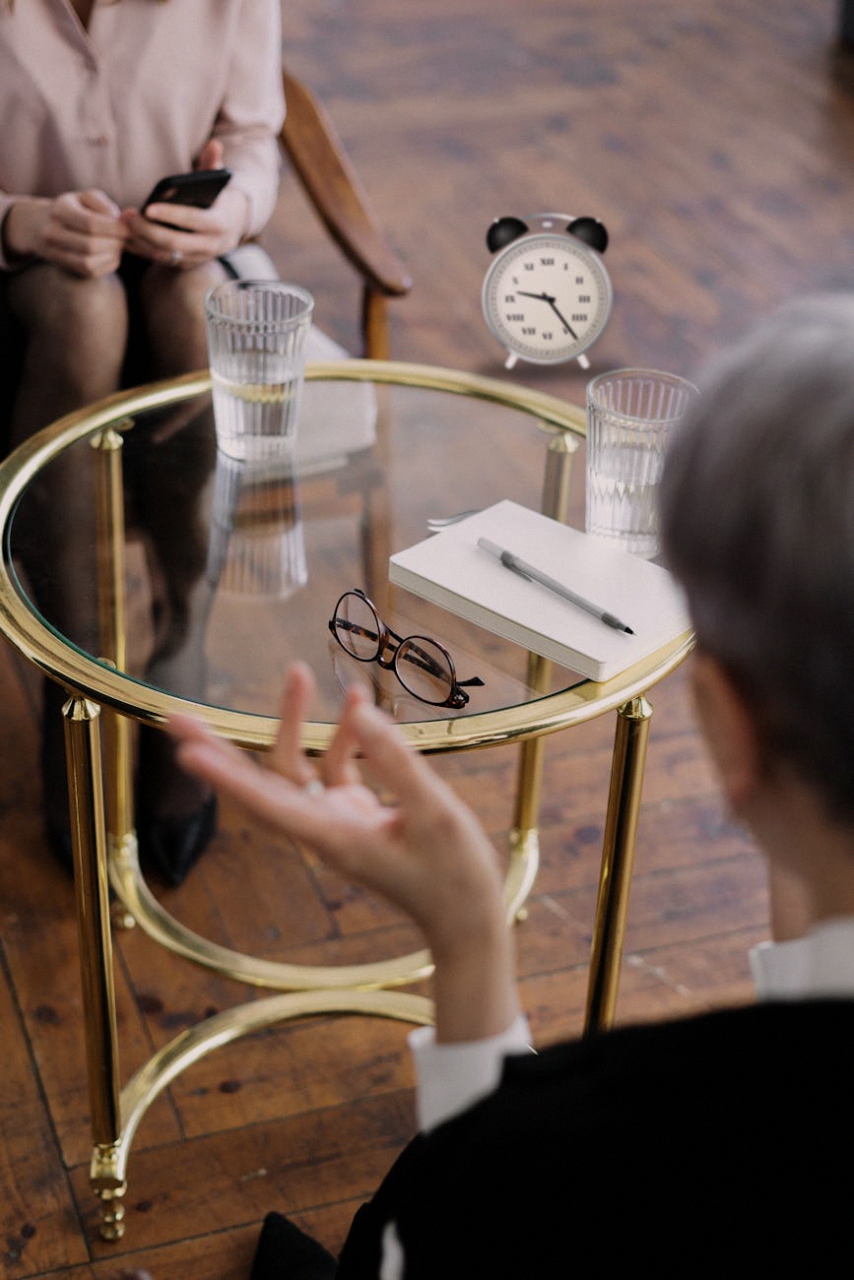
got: h=9 m=24
